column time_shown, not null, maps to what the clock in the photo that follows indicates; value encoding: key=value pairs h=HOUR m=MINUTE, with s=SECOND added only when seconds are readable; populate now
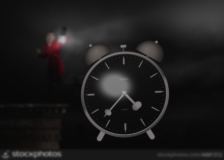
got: h=4 m=37
